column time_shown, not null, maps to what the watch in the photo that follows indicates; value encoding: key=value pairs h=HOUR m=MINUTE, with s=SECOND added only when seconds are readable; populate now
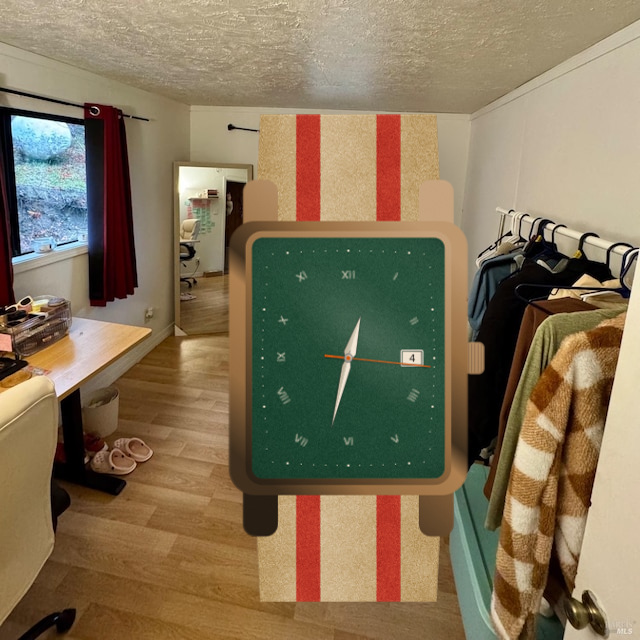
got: h=12 m=32 s=16
